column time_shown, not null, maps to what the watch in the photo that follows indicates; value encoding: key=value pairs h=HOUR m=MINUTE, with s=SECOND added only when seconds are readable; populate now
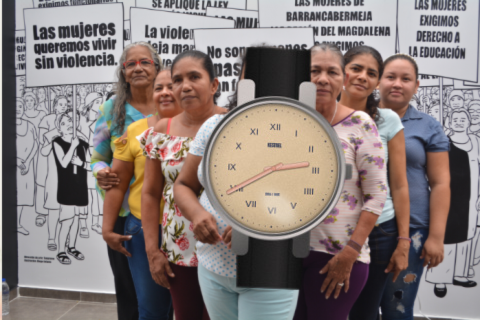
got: h=2 m=40
